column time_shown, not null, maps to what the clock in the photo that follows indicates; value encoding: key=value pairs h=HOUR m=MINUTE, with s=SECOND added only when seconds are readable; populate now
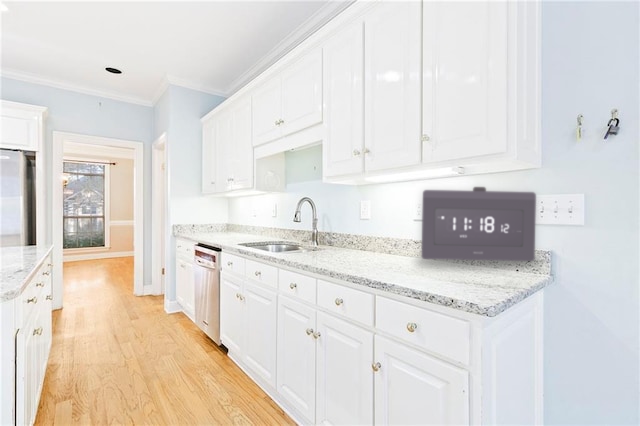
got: h=11 m=18
